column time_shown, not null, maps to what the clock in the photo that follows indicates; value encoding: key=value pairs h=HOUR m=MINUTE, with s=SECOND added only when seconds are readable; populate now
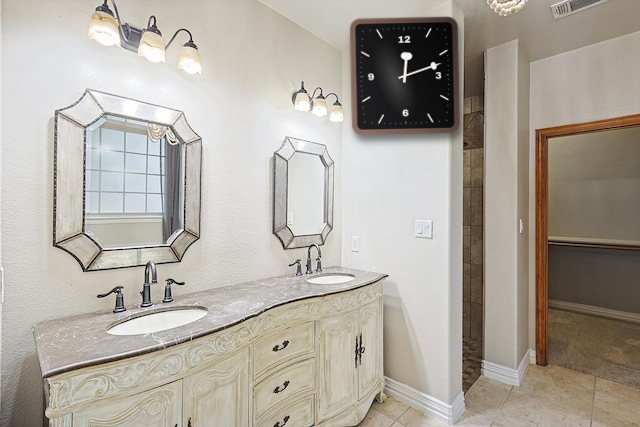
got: h=12 m=12
